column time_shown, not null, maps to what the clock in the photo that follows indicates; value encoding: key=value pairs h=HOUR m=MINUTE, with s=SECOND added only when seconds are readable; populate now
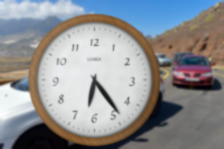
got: h=6 m=24
